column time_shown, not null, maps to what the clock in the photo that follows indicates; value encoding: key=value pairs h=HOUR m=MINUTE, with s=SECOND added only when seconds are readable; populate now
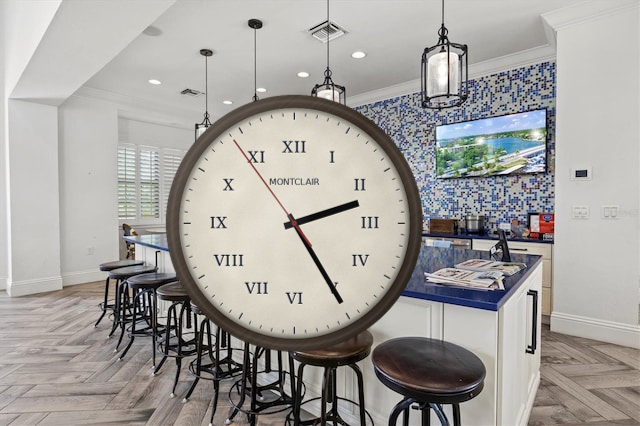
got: h=2 m=24 s=54
